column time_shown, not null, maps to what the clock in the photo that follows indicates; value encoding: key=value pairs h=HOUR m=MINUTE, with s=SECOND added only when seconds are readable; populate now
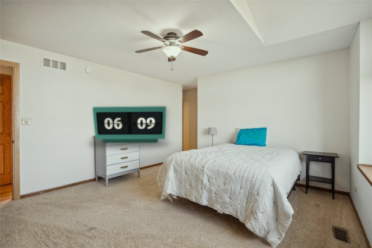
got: h=6 m=9
